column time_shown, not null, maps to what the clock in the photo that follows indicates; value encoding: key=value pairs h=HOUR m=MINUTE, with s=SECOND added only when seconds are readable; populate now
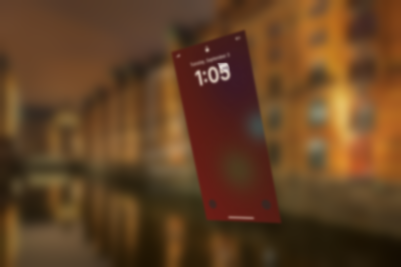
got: h=1 m=5
